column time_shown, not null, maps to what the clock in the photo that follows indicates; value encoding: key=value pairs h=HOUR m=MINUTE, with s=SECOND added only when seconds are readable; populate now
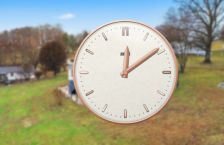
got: h=12 m=9
